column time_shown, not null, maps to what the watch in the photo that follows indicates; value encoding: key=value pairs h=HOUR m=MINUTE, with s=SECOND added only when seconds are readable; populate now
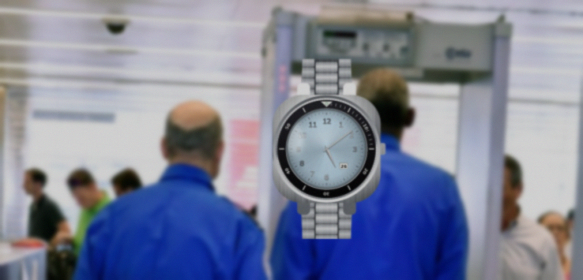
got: h=5 m=9
